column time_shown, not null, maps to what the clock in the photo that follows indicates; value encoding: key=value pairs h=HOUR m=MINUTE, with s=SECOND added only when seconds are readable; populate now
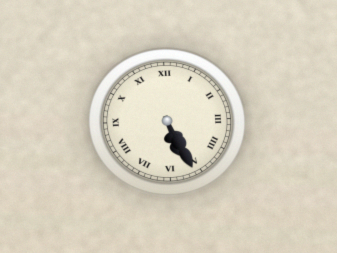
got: h=5 m=26
